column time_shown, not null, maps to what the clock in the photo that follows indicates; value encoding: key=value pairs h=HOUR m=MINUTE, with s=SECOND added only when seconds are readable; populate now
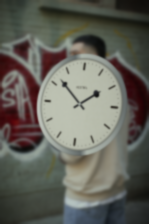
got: h=1 m=52
